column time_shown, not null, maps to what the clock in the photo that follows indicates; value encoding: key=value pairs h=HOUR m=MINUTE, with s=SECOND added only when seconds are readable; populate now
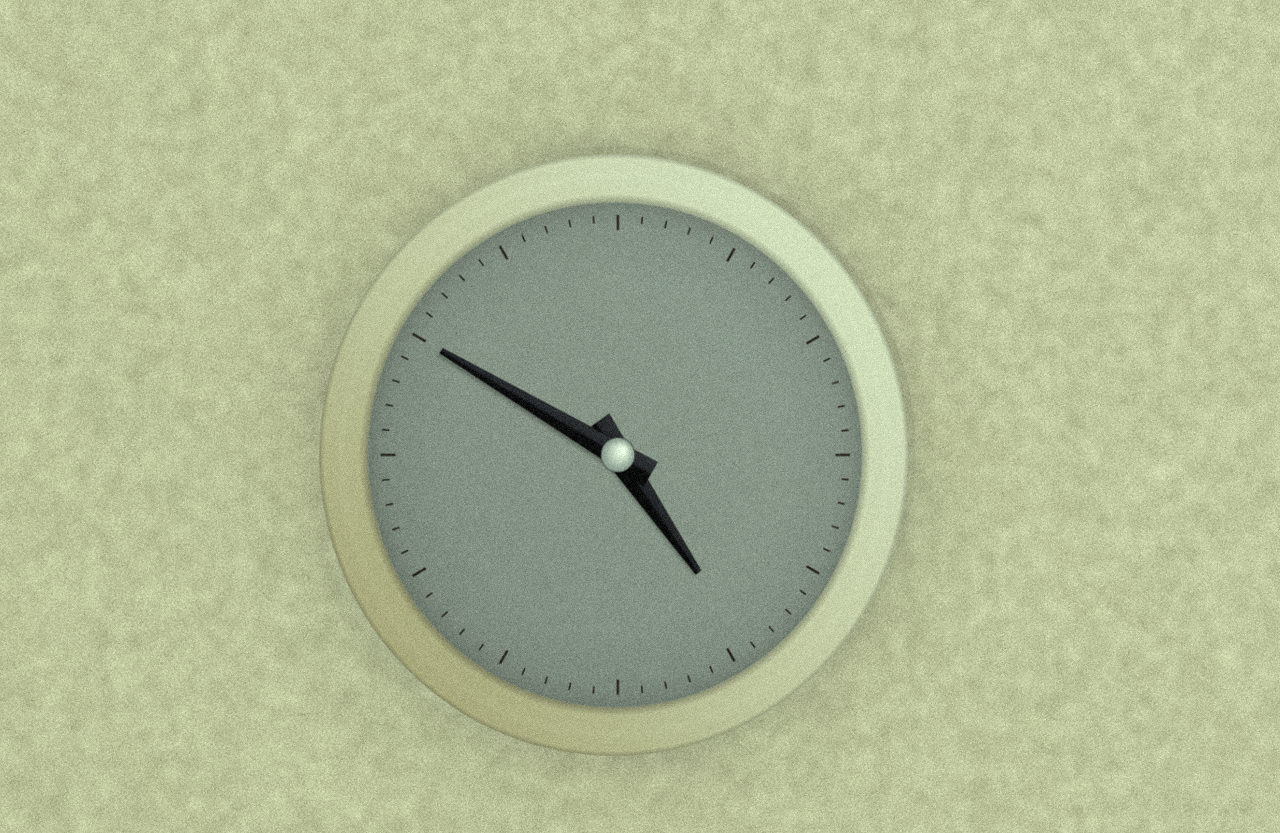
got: h=4 m=50
